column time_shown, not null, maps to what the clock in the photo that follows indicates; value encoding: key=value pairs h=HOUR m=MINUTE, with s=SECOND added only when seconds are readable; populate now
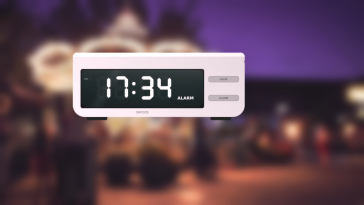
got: h=17 m=34
